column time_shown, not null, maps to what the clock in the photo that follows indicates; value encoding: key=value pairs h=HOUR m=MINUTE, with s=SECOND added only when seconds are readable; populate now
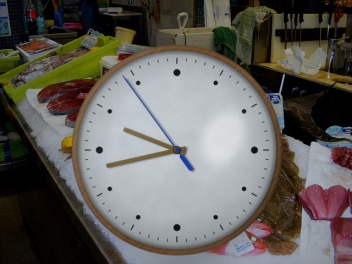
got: h=9 m=42 s=54
